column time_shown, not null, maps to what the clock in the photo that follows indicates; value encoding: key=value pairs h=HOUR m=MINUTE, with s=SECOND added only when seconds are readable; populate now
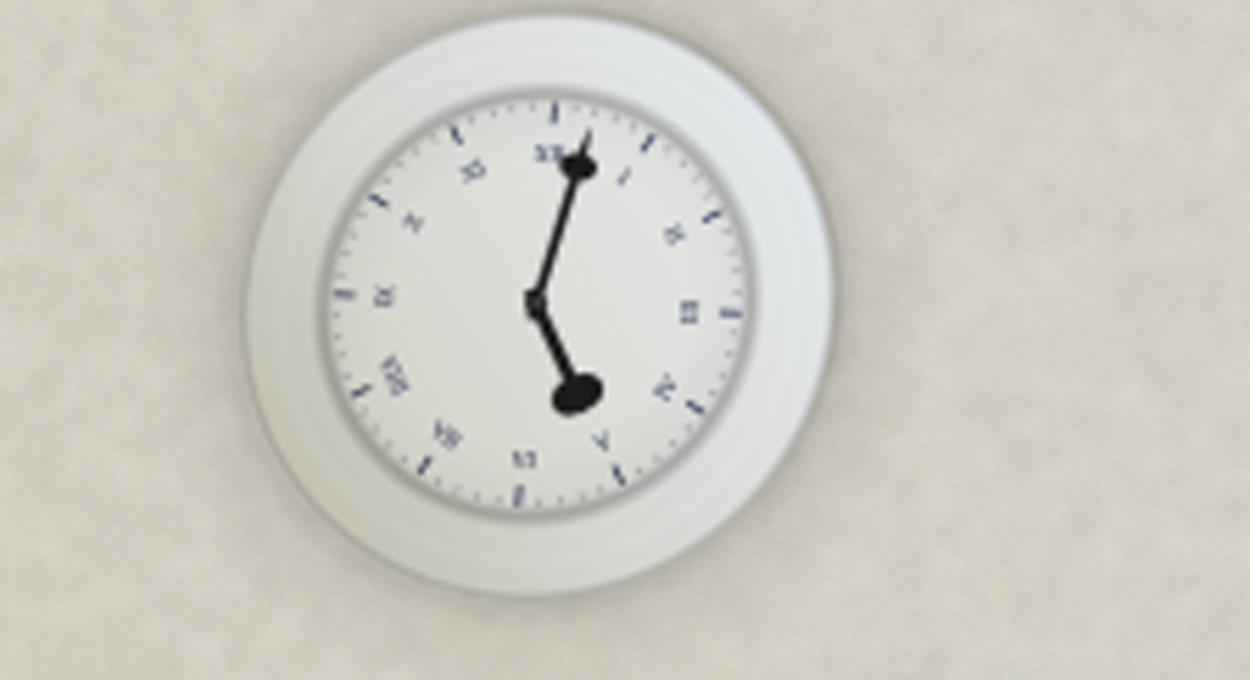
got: h=5 m=2
